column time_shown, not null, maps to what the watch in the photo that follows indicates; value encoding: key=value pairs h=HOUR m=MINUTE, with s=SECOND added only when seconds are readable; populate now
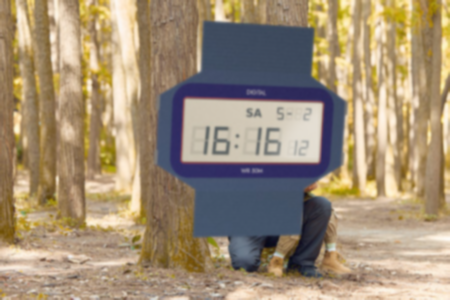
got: h=16 m=16 s=12
